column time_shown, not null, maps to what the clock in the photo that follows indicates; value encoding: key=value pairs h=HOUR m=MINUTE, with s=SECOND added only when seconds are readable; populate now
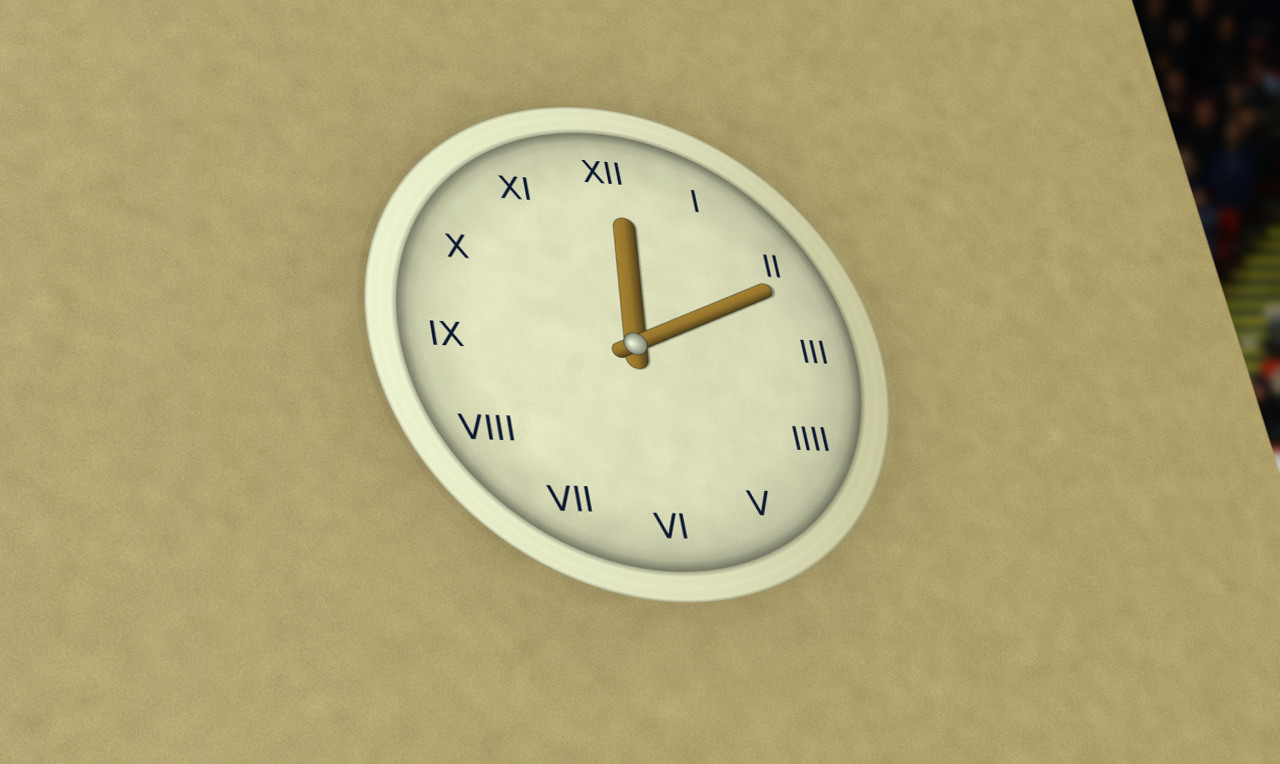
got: h=12 m=11
